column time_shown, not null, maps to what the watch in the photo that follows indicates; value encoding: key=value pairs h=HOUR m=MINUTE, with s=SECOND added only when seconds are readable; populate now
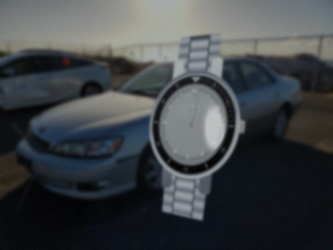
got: h=12 m=1
